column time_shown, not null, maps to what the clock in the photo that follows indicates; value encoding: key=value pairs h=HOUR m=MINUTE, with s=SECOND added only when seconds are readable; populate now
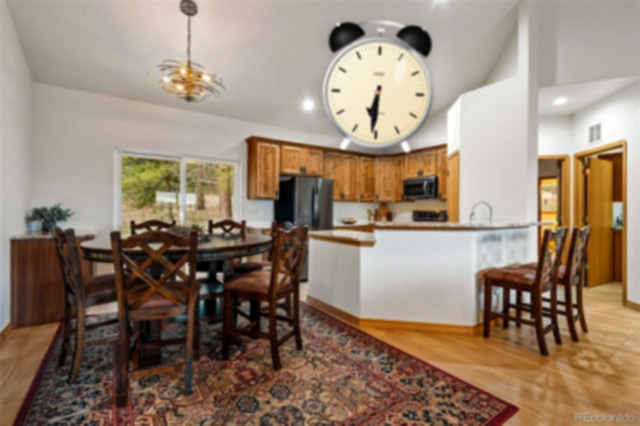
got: h=6 m=31
